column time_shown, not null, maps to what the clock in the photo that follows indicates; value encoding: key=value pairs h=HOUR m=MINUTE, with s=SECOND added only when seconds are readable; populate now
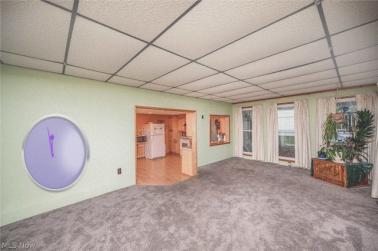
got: h=11 m=58
